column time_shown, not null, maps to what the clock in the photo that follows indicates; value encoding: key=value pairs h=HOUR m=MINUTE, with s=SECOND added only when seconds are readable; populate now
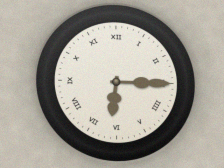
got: h=6 m=15
